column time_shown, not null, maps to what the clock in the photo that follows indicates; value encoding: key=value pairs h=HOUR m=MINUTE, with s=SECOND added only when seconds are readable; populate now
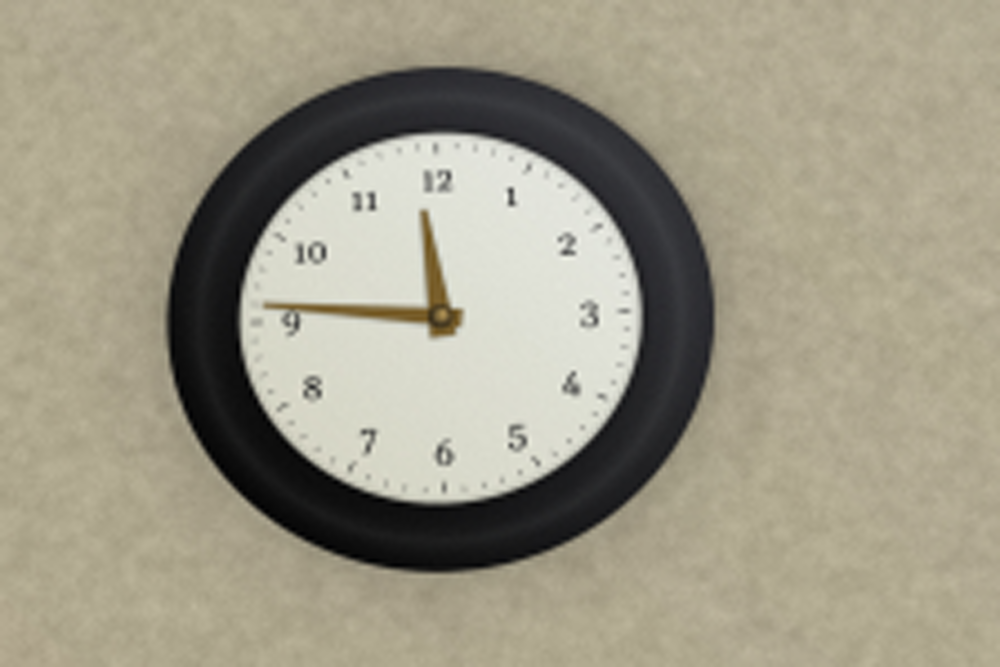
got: h=11 m=46
